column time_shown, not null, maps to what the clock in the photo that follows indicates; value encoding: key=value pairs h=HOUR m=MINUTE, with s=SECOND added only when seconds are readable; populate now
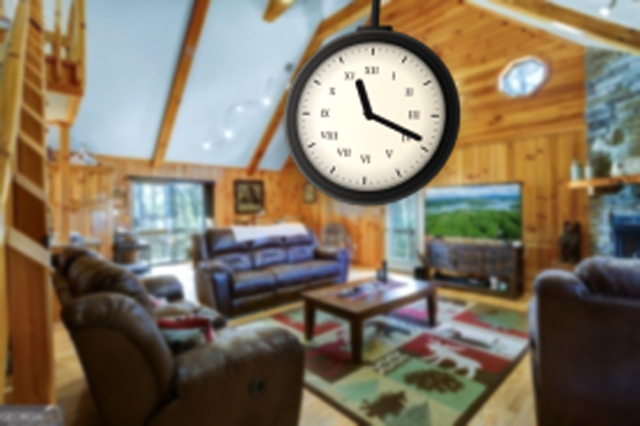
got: h=11 m=19
